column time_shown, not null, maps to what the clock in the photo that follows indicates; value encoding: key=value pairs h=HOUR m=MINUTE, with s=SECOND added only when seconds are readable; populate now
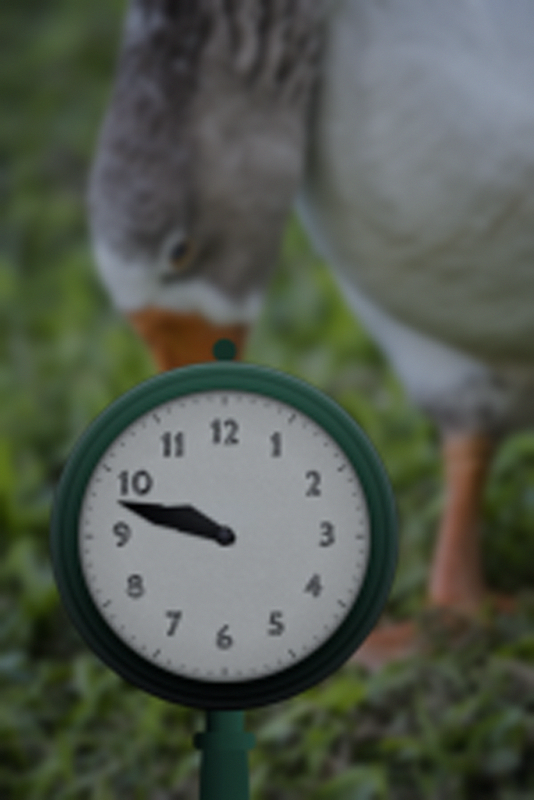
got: h=9 m=48
